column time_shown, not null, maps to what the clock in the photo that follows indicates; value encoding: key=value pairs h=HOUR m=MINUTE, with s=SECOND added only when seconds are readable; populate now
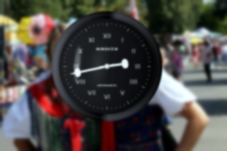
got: h=2 m=43
